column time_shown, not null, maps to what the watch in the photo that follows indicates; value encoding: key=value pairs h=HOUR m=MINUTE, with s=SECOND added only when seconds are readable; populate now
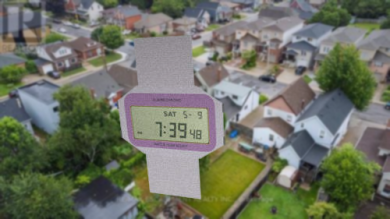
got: h=7 m=39 s=48
